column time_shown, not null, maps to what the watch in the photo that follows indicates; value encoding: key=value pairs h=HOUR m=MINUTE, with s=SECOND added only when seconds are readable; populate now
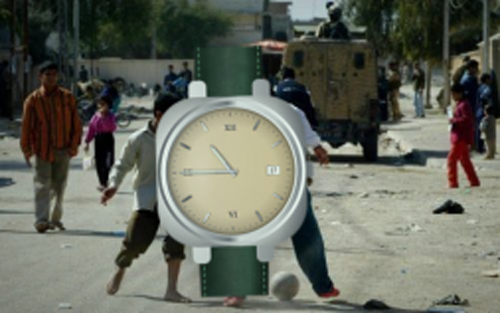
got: h=10 m=45
